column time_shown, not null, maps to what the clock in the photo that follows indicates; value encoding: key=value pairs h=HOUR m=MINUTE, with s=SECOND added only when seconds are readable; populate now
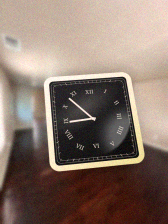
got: h=8 m=53
